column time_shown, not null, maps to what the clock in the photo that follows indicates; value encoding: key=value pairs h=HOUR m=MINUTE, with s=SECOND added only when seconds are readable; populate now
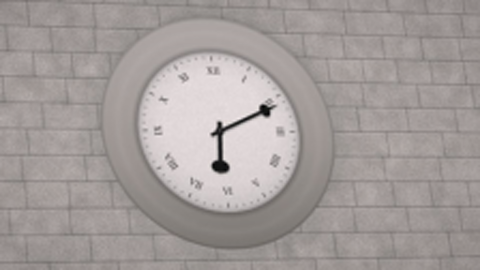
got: h=6 m=11
